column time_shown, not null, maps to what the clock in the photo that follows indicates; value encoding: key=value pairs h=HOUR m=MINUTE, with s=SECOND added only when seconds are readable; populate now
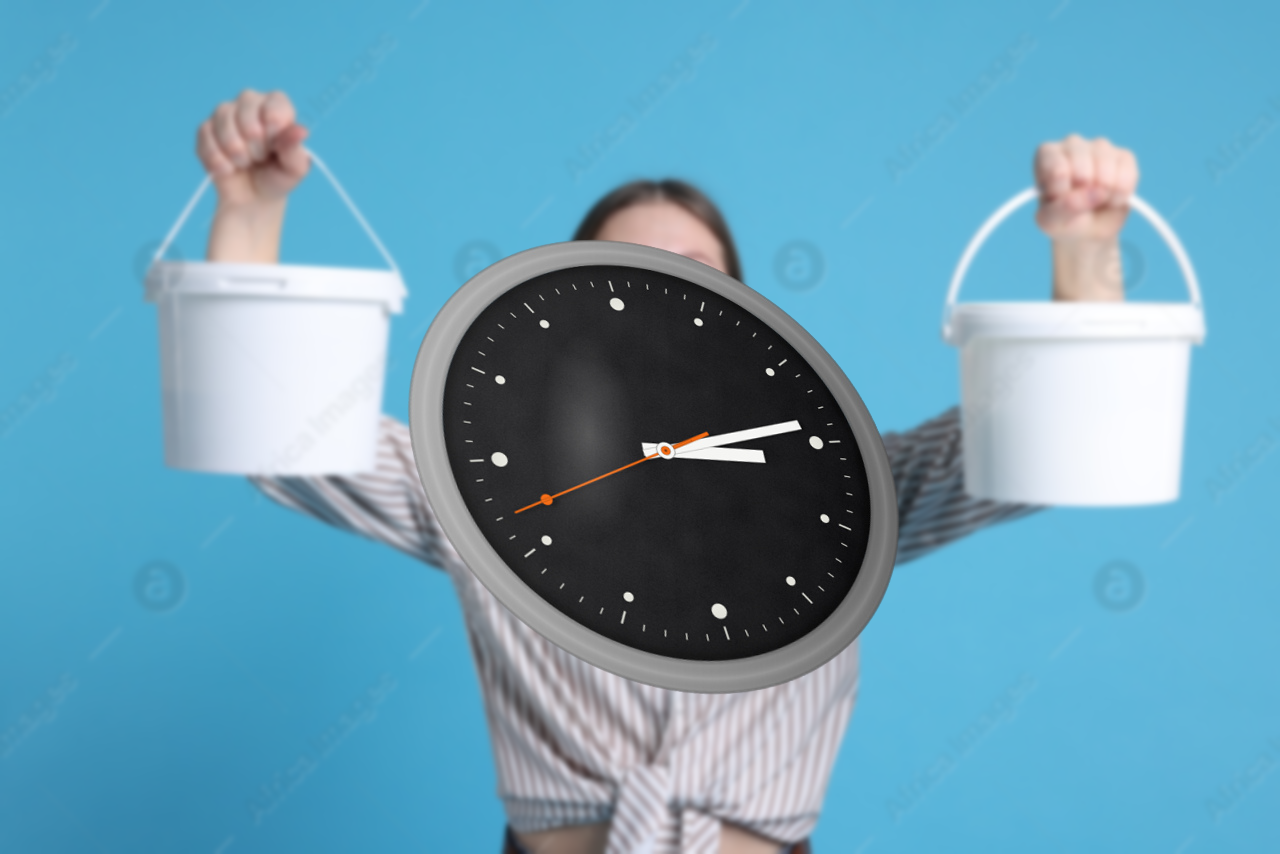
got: h=3 m=13 s=42
